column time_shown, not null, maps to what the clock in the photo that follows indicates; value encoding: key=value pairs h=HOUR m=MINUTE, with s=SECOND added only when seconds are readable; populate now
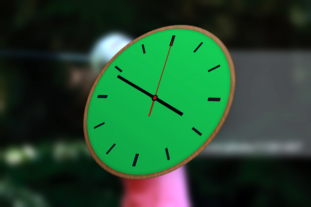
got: h=3 m=49 s=0
